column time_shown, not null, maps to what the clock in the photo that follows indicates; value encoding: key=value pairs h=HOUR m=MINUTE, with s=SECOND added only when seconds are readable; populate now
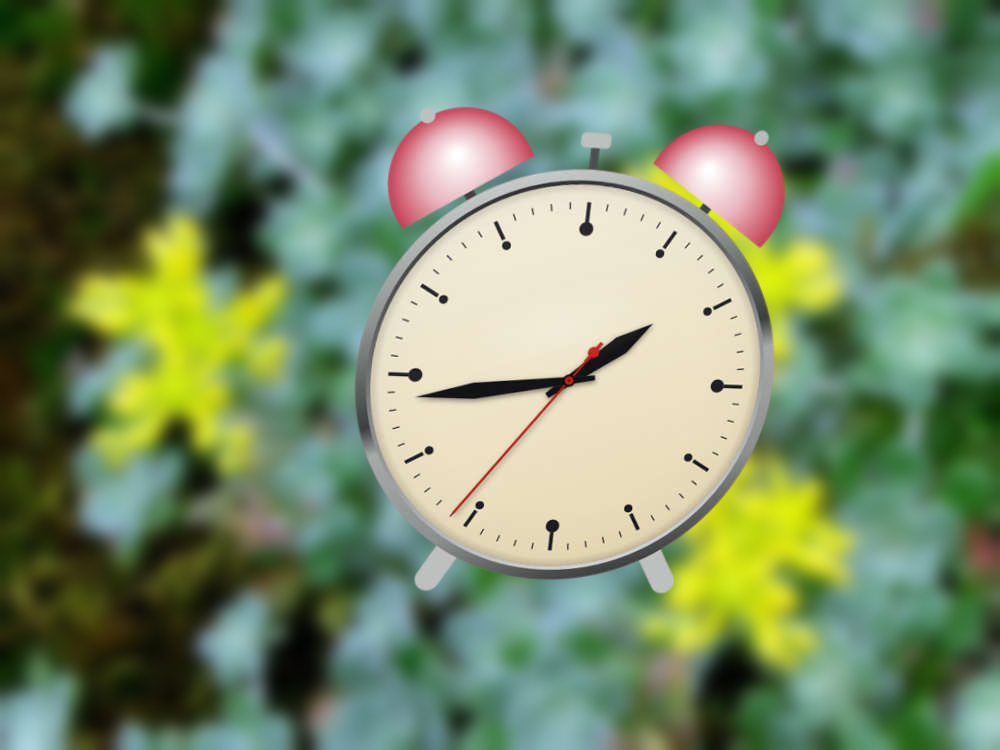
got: h=1 m=43 s=36
